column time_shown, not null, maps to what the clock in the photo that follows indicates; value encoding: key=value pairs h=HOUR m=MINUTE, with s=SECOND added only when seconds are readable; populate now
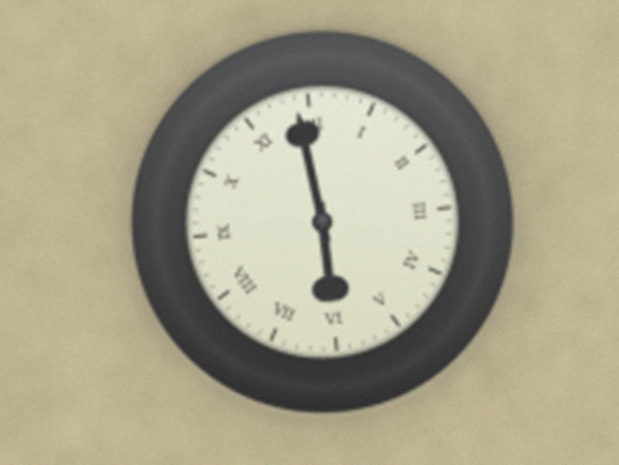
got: h=5 m=59
